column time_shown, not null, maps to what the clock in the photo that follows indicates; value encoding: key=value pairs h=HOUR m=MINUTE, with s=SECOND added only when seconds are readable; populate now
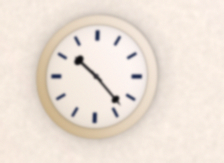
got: h=10 m=23
